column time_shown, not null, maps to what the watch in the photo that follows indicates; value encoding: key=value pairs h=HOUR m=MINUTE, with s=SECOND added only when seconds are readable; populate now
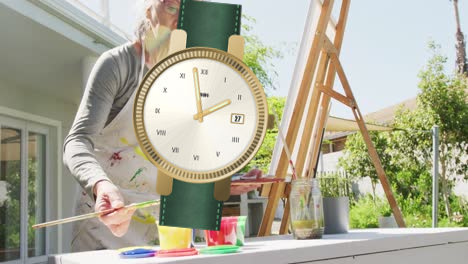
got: h=1 m=58
